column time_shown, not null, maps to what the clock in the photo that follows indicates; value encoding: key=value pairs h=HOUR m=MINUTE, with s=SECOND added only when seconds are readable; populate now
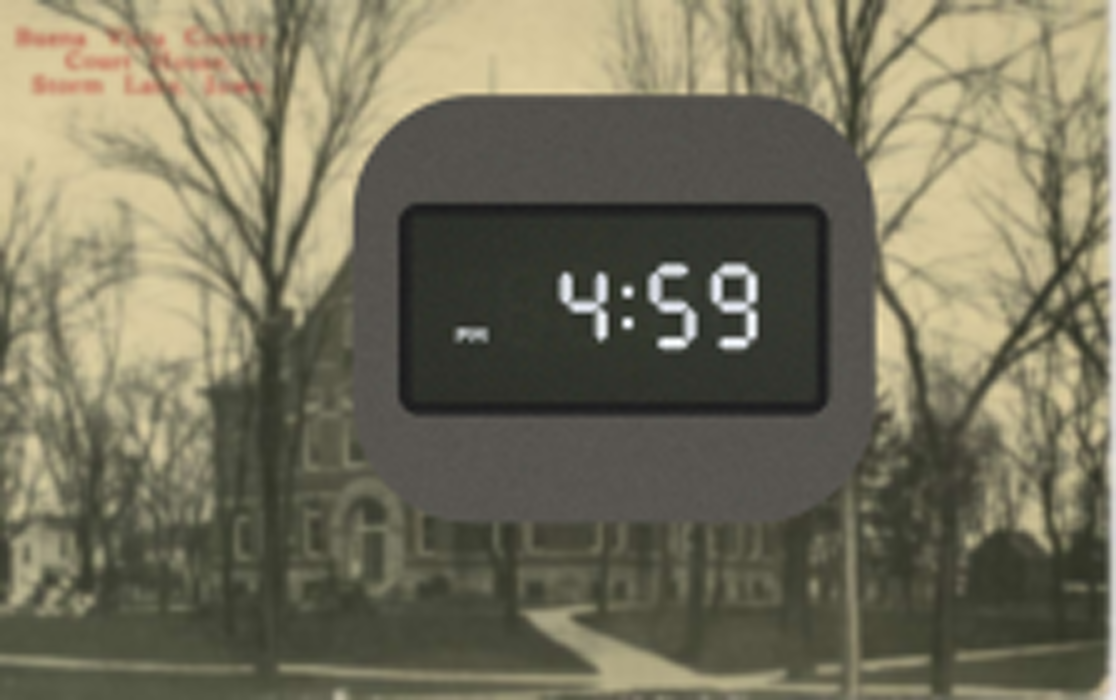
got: h=4 m=59
